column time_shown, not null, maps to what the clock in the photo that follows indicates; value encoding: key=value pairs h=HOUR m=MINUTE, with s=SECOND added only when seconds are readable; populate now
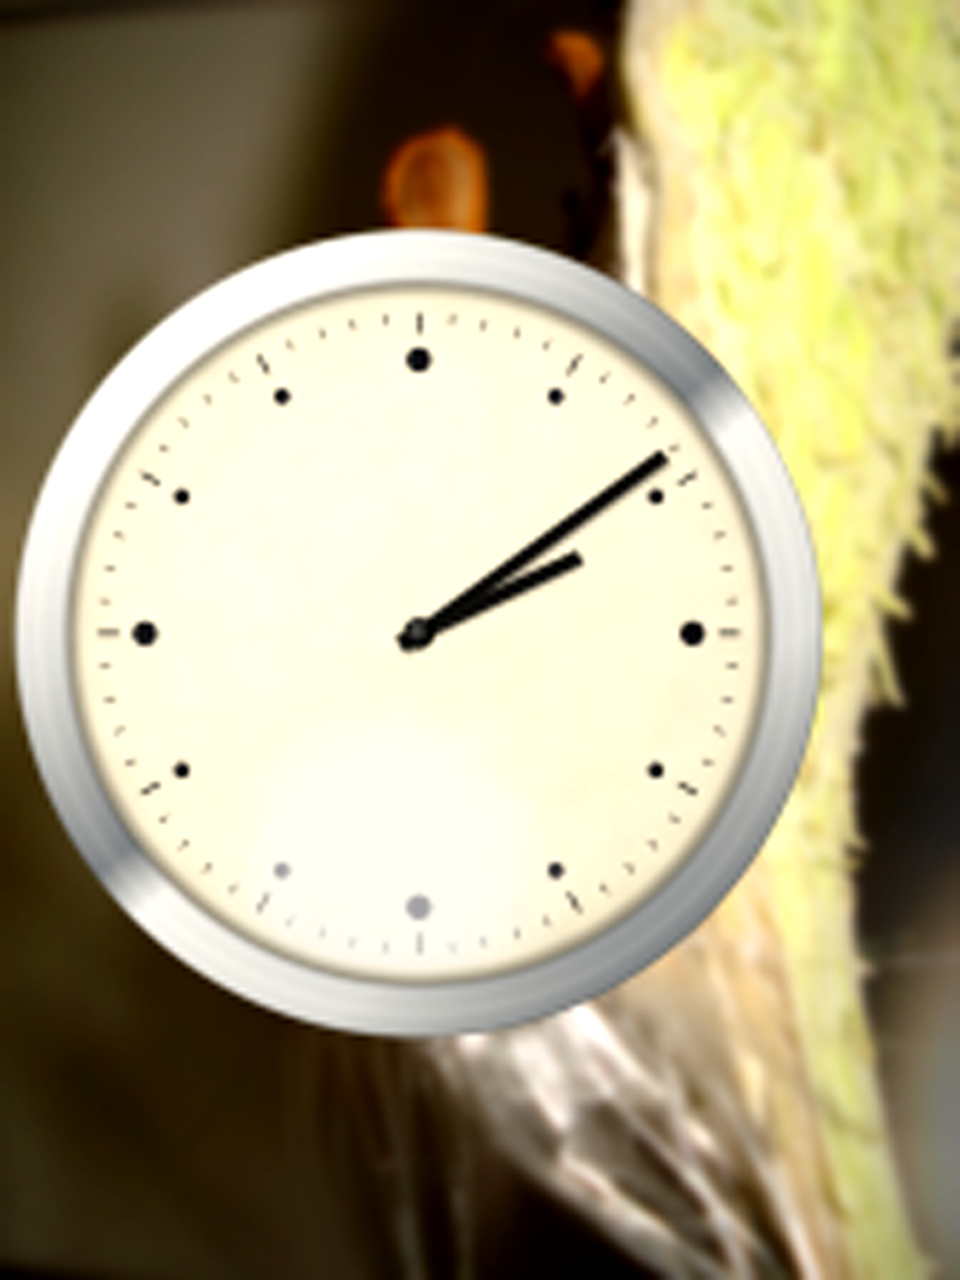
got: h=2 m=9
